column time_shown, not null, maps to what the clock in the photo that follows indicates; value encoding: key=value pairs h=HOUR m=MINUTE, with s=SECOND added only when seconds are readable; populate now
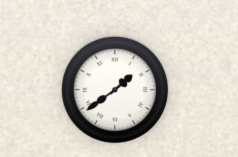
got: h=1 m=39
